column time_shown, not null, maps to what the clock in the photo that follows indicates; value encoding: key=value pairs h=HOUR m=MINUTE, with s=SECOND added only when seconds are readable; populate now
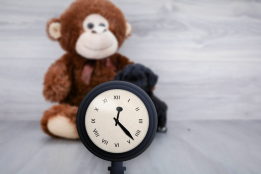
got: h=12 m=23
